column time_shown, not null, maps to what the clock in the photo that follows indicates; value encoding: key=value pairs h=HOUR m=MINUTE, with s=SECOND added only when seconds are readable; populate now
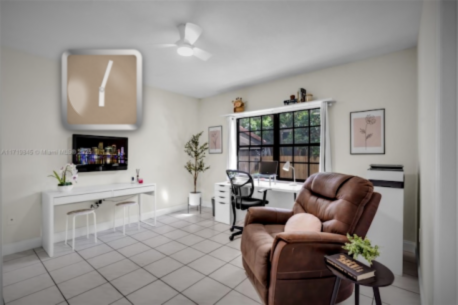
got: h=6 m=3
